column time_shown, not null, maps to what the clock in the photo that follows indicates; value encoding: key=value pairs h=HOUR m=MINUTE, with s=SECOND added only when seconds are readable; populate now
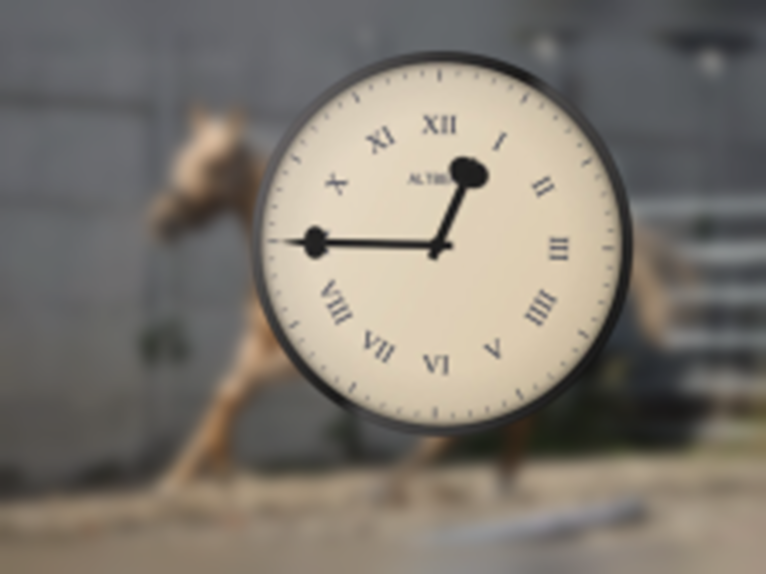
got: h=12 m=45
